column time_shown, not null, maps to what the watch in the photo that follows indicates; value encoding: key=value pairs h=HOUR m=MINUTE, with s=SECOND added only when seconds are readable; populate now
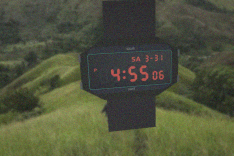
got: h=4 m=55 s=6
